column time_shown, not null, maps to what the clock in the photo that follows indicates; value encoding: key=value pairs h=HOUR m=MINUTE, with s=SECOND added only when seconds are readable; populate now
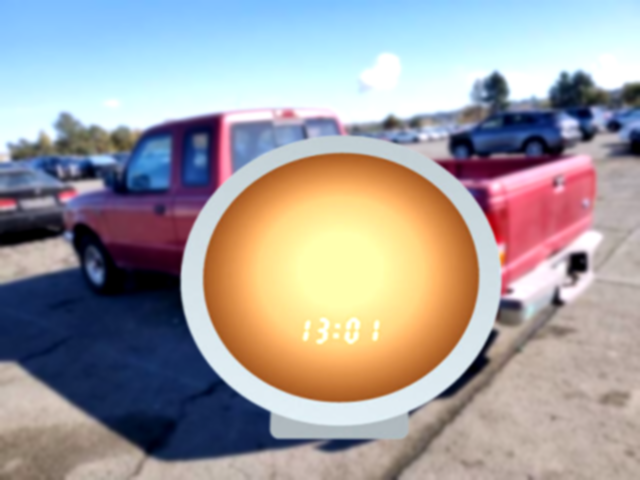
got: h=13 m=1
